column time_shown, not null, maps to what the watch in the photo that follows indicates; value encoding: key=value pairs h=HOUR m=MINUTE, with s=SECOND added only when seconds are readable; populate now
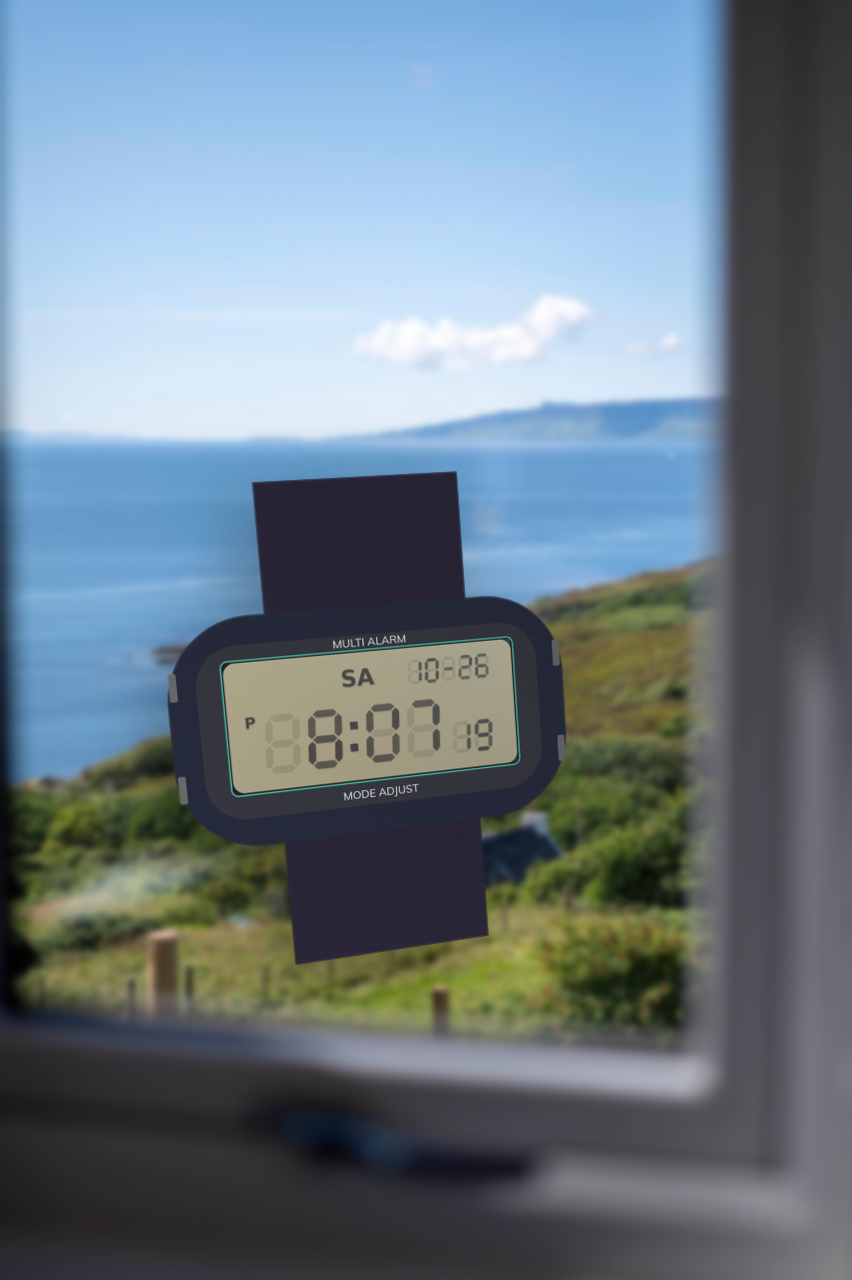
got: h=8 m=7 s=19
